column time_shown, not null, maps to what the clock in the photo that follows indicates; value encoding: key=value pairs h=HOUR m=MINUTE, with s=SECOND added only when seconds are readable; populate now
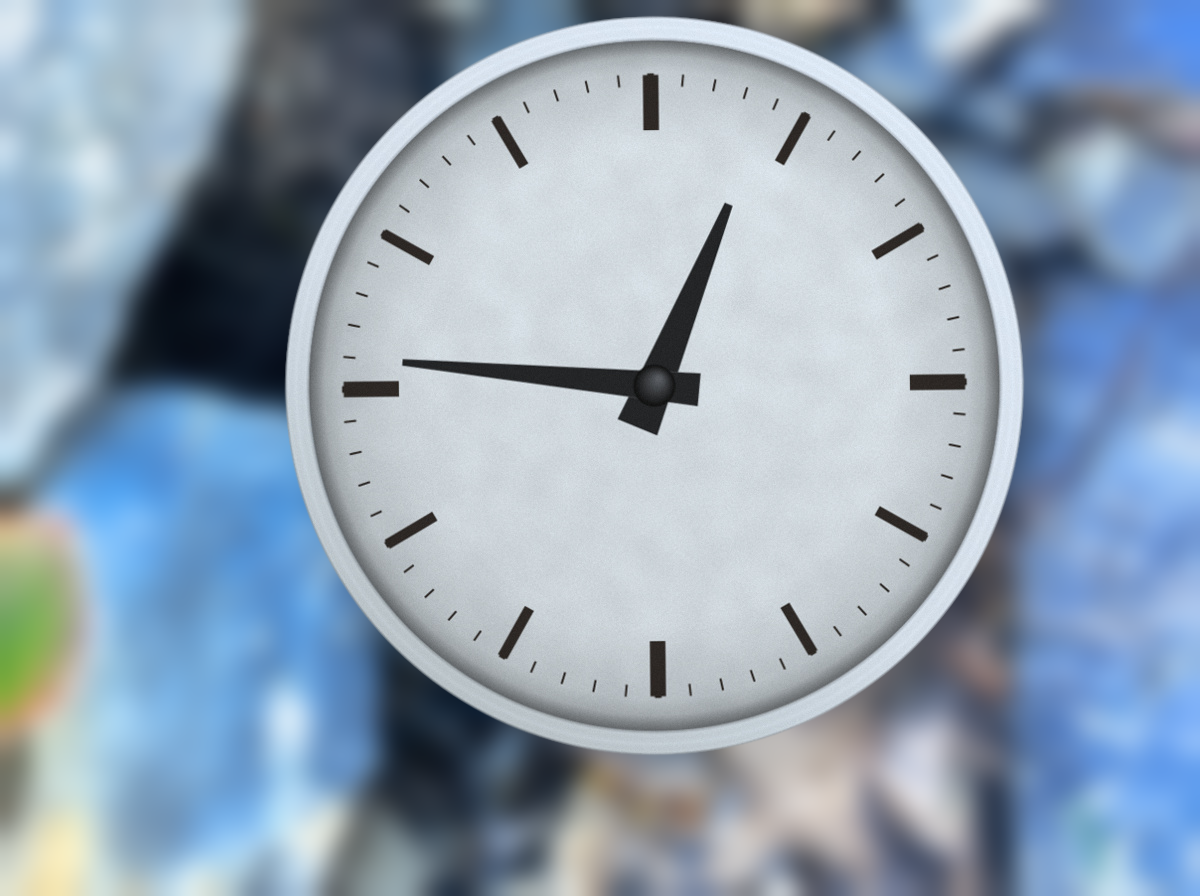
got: h=12 m=46
